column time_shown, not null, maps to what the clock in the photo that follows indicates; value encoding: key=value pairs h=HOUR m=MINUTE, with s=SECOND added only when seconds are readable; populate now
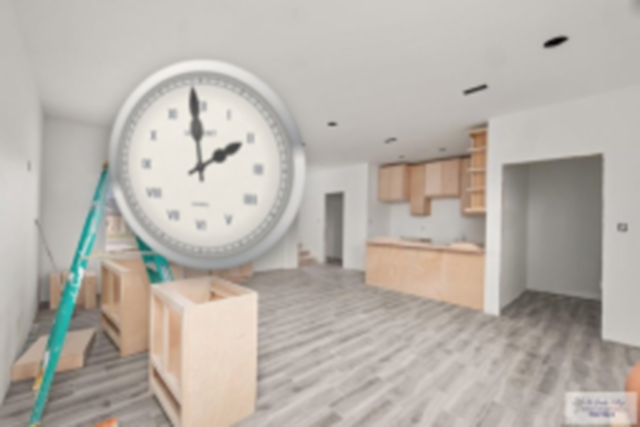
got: h=1 m=59
